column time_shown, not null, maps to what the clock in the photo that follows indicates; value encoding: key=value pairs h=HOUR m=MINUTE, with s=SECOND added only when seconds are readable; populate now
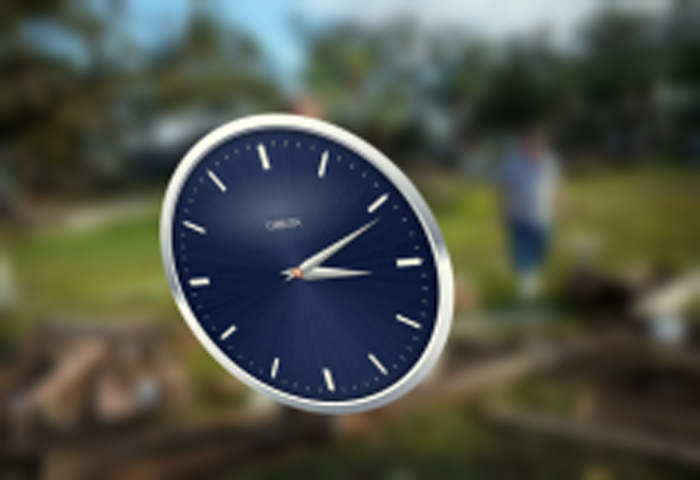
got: h=3 m=11
